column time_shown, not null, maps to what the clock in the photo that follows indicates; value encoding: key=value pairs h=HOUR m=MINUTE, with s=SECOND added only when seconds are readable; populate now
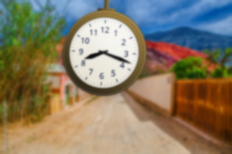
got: h=8 m=18
